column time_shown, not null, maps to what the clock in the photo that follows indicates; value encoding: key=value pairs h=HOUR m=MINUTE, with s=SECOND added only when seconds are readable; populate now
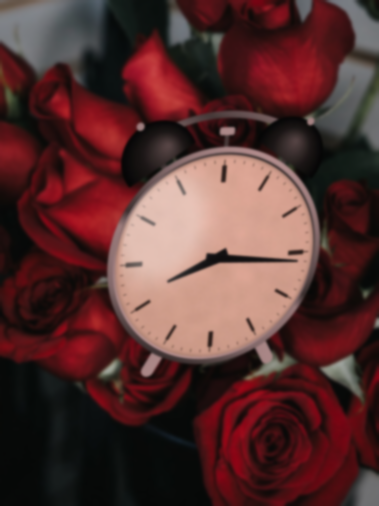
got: h=8 m=16
